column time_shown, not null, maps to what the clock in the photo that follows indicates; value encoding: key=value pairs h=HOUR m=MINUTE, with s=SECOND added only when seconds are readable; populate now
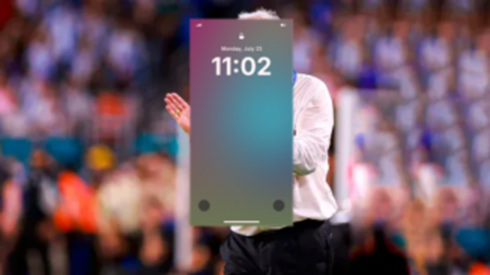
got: h=11 m=2
